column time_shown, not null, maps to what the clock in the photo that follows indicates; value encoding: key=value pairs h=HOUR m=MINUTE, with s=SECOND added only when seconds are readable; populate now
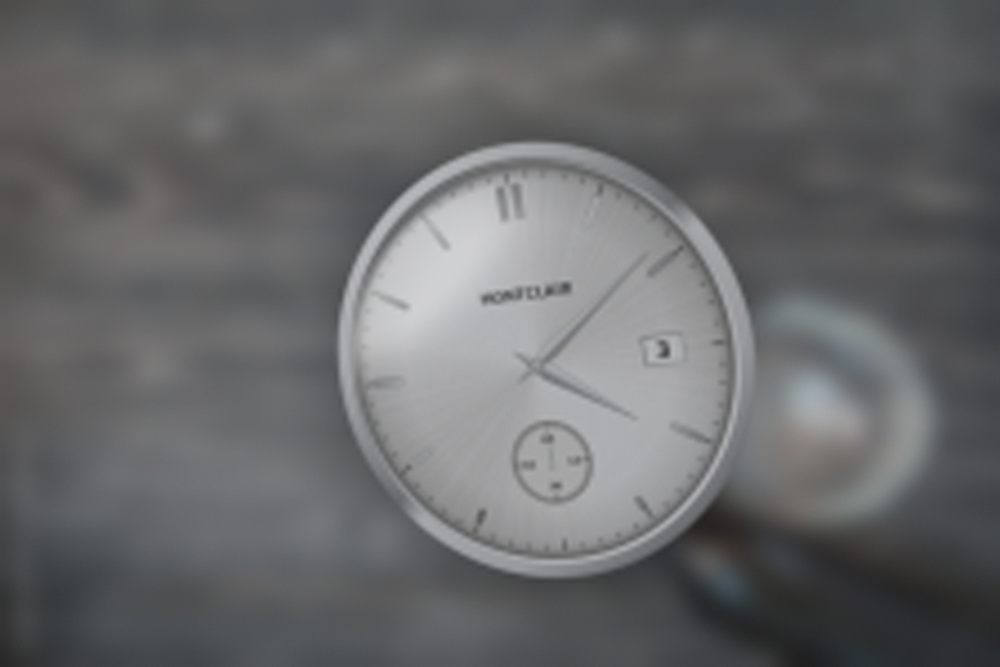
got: h=4 m=9
